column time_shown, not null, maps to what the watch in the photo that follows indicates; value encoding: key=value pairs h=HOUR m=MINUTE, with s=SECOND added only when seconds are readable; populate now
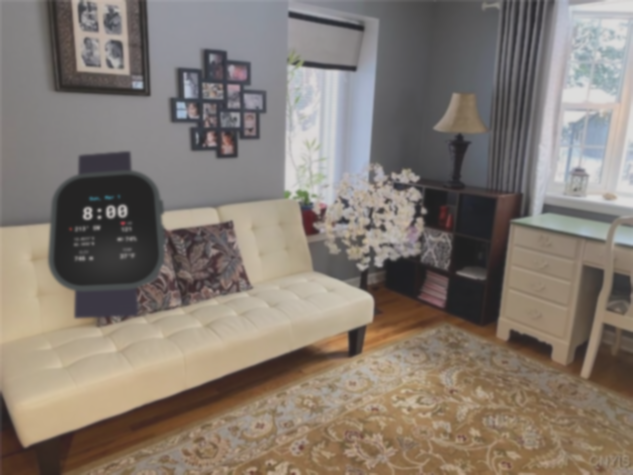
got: h=8 m=0
